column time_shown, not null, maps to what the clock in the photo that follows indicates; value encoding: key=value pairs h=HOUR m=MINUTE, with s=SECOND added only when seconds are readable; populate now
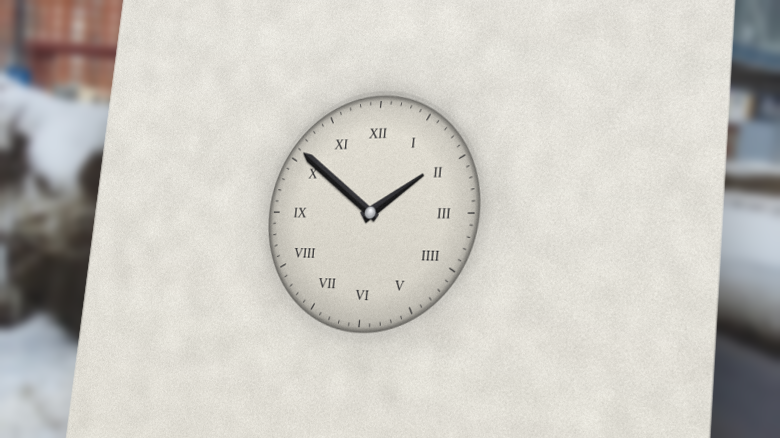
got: h=1 m=51
